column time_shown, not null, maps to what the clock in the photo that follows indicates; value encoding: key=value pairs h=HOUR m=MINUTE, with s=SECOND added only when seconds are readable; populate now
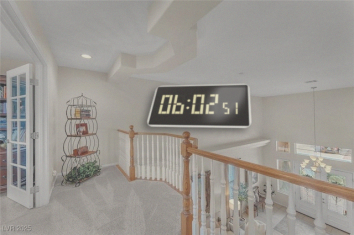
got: h=6 m=2 s=51
